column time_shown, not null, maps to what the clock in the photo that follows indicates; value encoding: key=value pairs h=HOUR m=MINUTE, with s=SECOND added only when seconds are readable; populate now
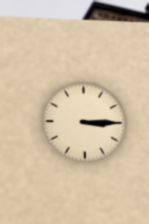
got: h=3 m=15
